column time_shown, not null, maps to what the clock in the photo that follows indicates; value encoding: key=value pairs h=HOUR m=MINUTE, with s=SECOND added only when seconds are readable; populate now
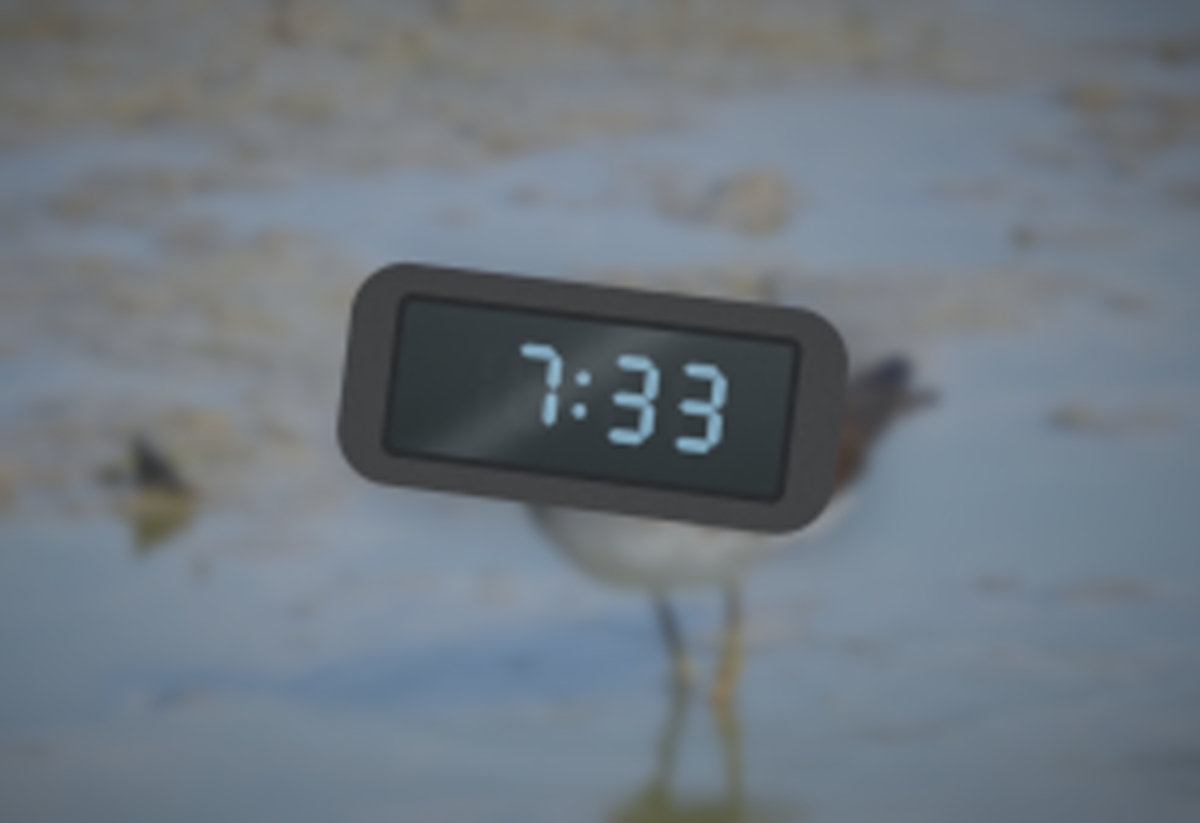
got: h=7 m=33
